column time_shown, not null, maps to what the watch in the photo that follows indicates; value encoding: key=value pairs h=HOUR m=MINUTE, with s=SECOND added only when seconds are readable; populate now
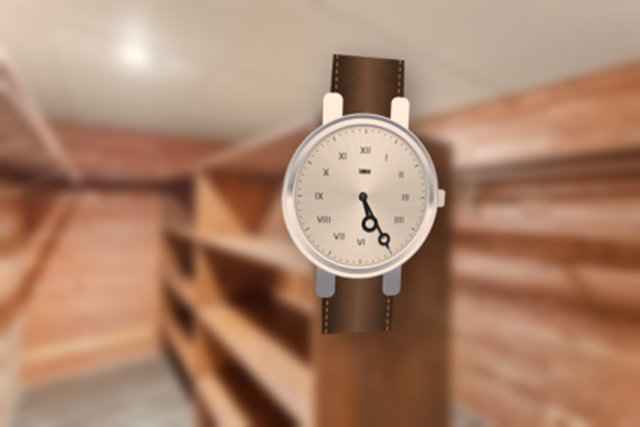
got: h=5 m=25
